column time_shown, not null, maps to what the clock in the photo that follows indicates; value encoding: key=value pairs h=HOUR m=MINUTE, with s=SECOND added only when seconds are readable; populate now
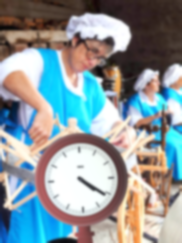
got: h=4 m=21
